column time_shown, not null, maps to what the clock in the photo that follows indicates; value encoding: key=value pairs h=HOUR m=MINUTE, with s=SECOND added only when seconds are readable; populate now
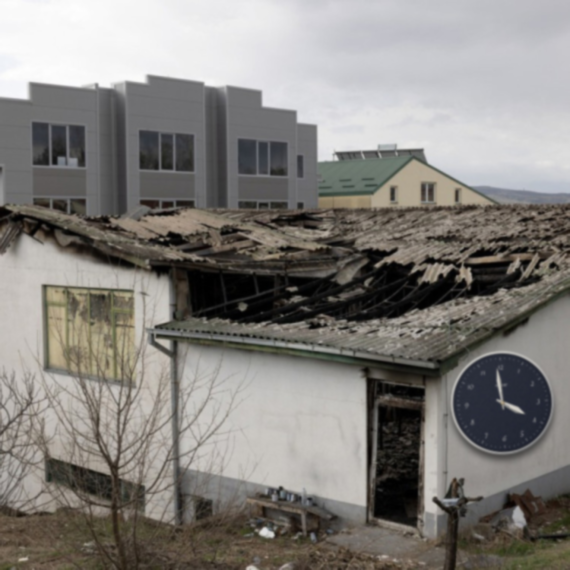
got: h=3 m=59
